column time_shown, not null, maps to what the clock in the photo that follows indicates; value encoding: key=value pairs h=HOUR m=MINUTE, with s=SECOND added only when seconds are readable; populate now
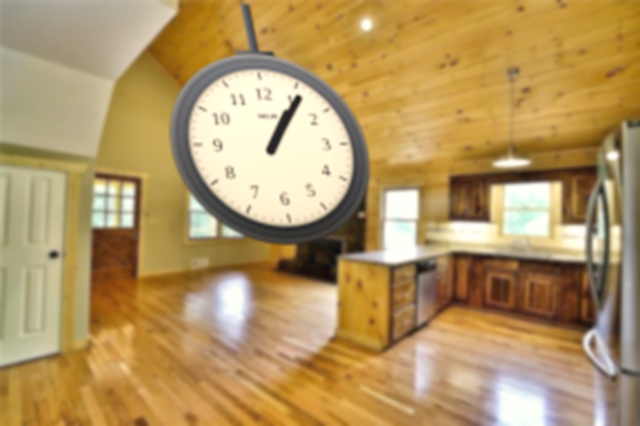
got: h=1 m=6
